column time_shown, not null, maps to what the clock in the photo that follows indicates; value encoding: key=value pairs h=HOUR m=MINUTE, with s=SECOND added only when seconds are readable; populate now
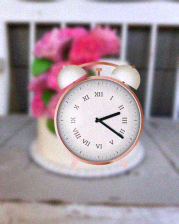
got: h=2 m=21
